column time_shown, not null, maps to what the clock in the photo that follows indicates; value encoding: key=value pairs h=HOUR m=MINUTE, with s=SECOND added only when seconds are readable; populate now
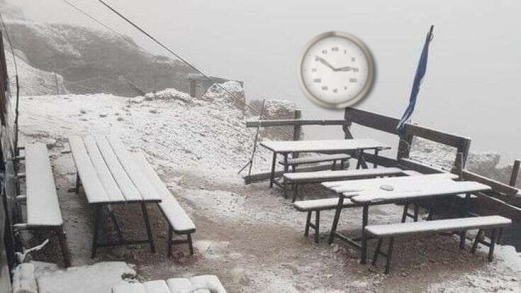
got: h=2 m=51
